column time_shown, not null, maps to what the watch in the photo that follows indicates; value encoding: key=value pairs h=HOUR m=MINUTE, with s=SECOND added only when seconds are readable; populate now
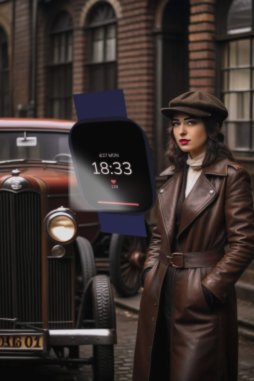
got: h=18 m=33
